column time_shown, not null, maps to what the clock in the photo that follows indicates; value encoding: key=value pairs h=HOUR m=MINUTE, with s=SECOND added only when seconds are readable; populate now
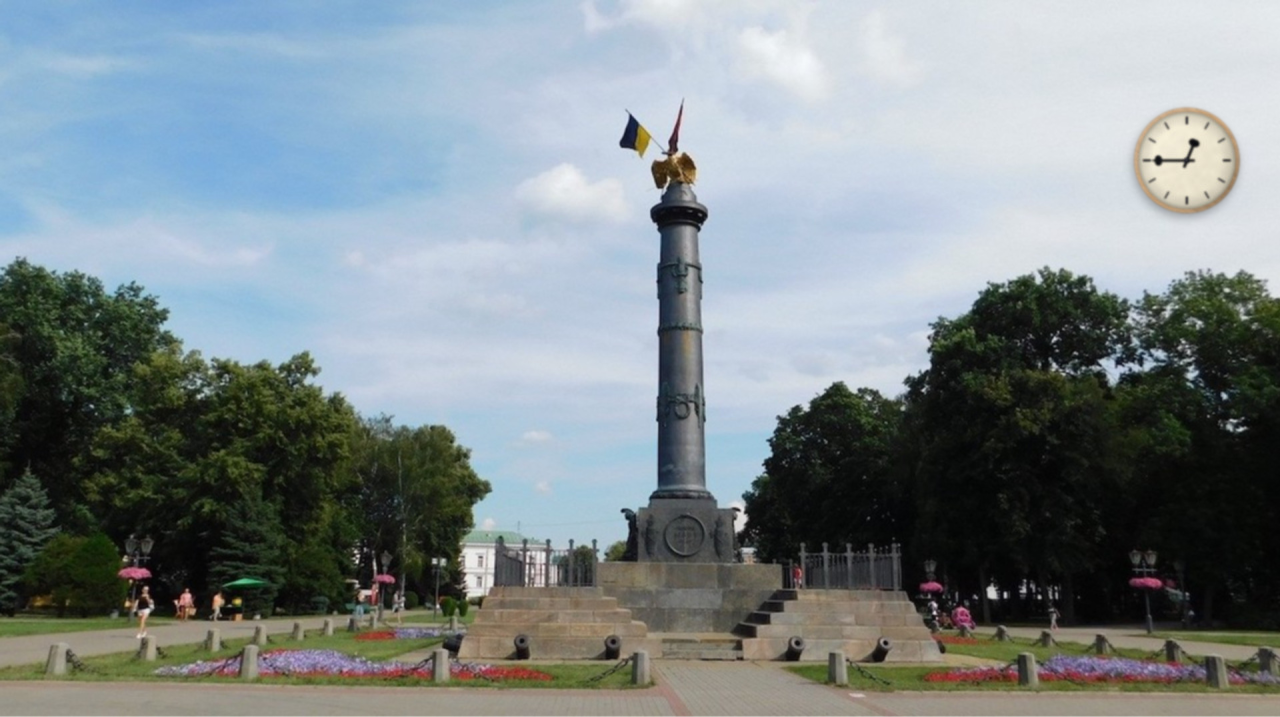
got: h=12 m=45
